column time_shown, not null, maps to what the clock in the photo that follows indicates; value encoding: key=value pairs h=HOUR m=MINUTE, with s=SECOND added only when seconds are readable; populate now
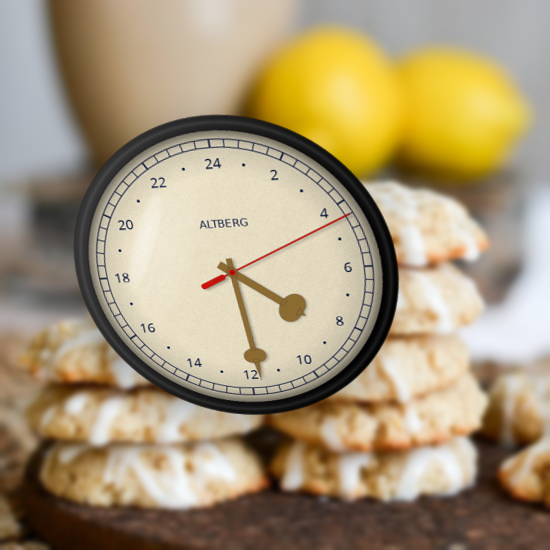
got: h=8 m=29 s=11
